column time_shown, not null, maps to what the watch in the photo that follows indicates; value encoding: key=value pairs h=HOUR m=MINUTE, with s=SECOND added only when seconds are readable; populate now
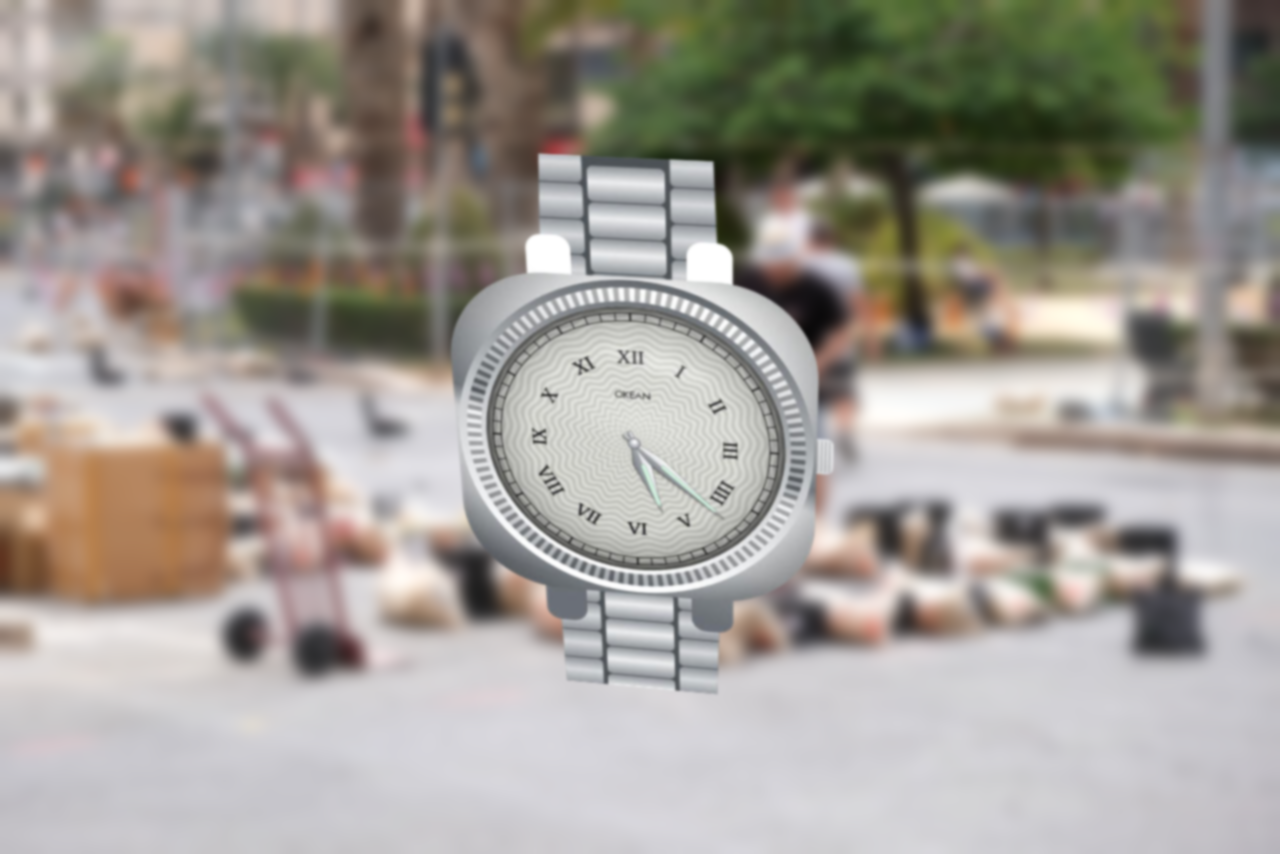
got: h=5 m=22
